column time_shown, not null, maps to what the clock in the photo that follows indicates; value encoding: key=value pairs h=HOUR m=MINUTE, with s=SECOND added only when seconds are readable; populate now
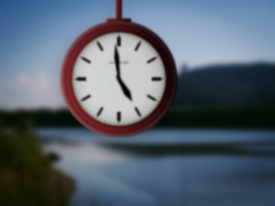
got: h=4 m=59
